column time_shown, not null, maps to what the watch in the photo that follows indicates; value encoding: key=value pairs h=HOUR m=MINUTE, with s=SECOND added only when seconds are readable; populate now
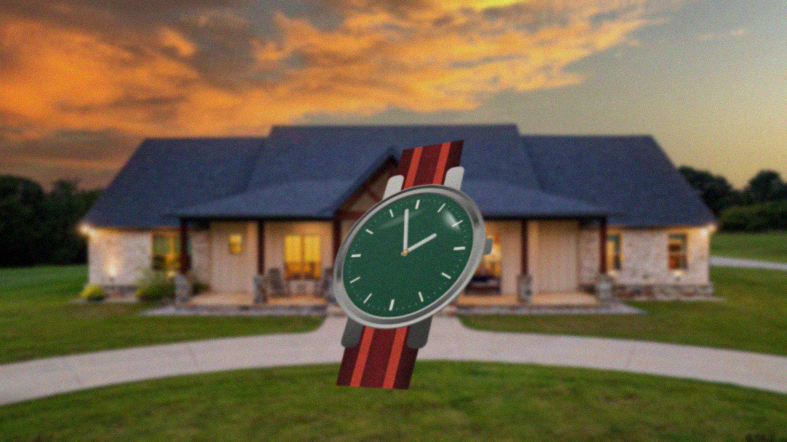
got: h=1 m=58
